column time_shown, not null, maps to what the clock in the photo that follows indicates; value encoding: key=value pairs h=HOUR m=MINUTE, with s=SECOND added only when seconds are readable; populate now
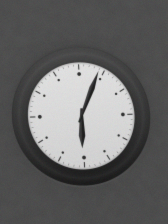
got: h=6 m=4
